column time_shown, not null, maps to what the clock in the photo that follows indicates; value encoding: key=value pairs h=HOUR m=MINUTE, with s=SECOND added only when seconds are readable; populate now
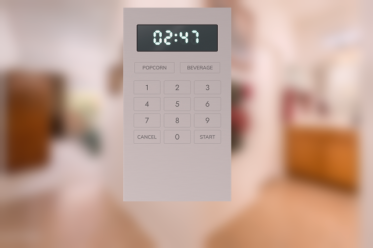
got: h=2 m=47
